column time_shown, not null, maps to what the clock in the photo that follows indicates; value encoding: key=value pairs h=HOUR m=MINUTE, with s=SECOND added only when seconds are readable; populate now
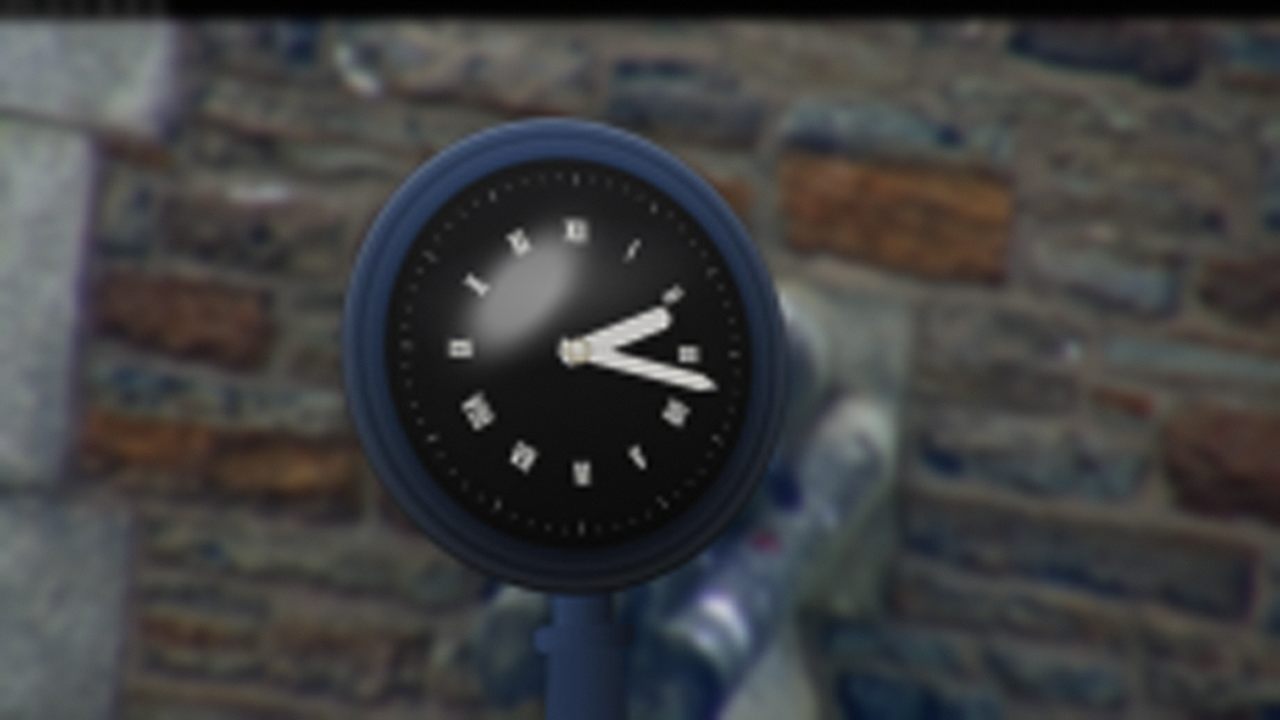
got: h=2 m=17
